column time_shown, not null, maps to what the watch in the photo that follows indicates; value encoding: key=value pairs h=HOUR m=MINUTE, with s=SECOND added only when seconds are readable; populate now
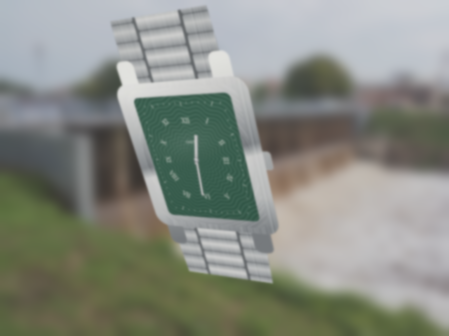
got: h=12 m=31
